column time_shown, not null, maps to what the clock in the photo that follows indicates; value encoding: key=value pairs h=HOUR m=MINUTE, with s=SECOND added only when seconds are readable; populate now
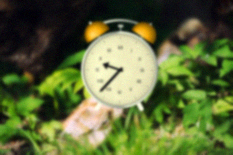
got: h=9 m=37
